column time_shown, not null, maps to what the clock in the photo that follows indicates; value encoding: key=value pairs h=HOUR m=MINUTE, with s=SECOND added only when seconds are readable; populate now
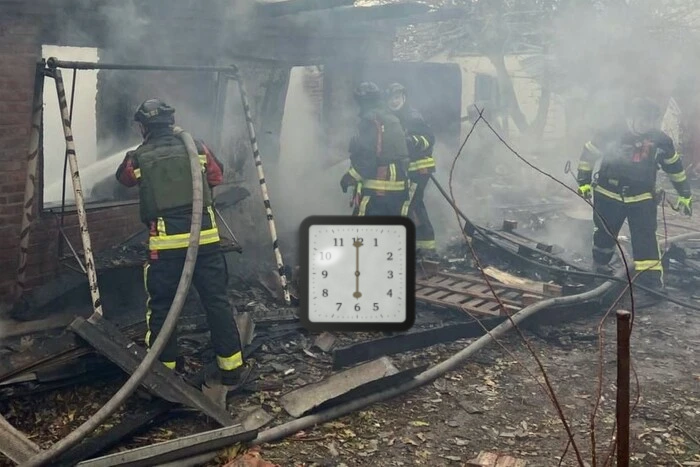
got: h=6 m=0
